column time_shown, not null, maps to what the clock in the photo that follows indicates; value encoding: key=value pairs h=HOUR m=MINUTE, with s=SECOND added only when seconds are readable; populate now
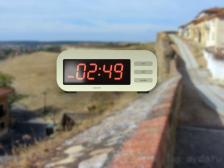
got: h=2 m=49
